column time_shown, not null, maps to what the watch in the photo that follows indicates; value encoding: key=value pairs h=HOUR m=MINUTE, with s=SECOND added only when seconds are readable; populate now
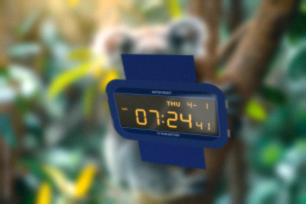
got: h=7 m=24
